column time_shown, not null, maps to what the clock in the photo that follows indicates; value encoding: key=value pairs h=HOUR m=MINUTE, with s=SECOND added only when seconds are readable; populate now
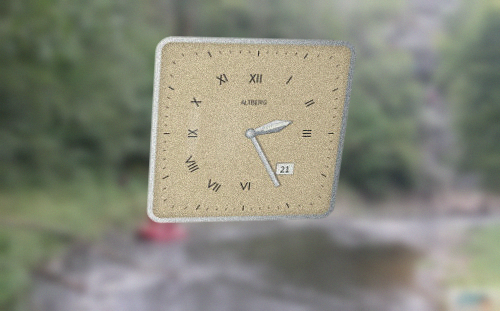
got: h=2 m=25
